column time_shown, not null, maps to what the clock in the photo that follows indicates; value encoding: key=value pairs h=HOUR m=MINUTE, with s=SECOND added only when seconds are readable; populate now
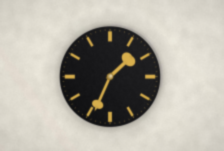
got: h=1 m=34
